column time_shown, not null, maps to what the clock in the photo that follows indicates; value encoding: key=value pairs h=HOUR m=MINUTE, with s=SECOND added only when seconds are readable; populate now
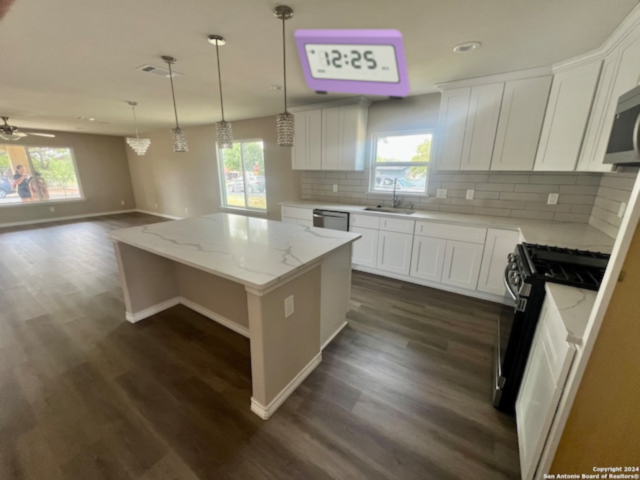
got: h=12 m=25
